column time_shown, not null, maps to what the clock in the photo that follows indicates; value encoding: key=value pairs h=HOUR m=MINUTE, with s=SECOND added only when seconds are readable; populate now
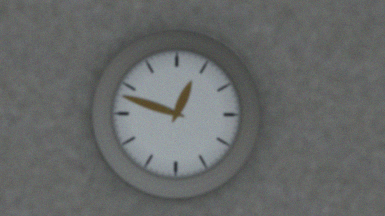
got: h=12 m=48
